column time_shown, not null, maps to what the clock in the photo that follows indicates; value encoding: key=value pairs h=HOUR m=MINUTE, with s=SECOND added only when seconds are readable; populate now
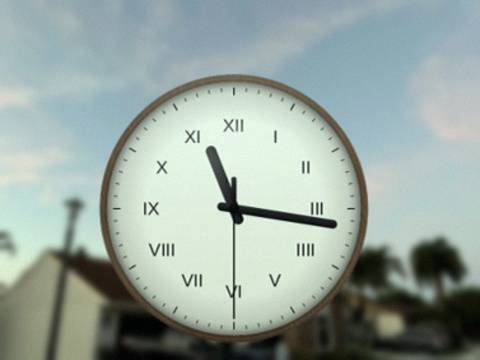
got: h=11 m=16 s=30
